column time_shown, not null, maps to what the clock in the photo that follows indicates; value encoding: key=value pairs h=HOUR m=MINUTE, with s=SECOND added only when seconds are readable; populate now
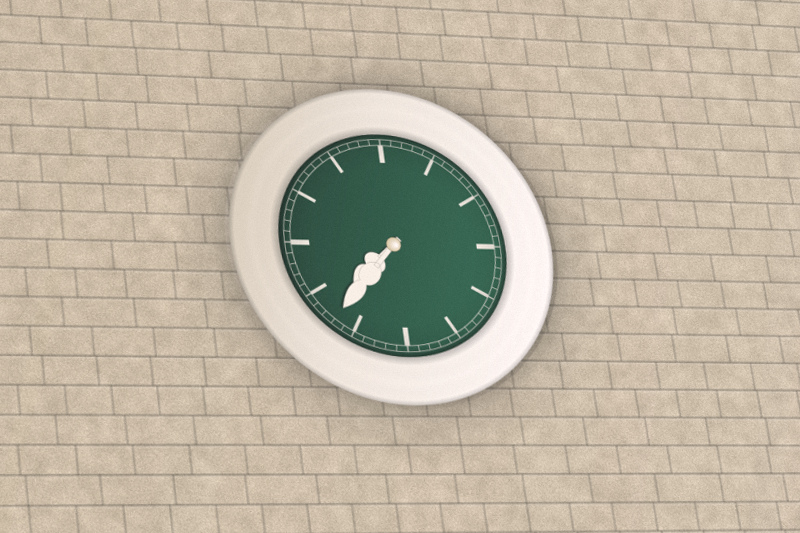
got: h=7 m=37
